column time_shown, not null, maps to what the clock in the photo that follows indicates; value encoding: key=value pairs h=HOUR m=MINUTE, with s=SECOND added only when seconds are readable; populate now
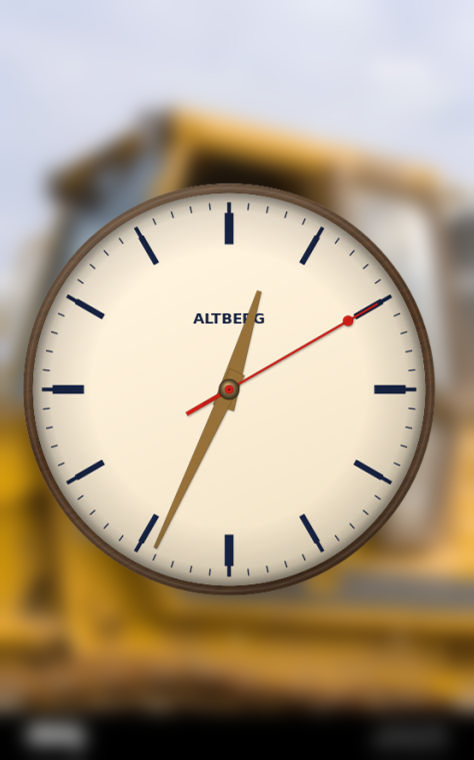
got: h=12 m=34 s=10
